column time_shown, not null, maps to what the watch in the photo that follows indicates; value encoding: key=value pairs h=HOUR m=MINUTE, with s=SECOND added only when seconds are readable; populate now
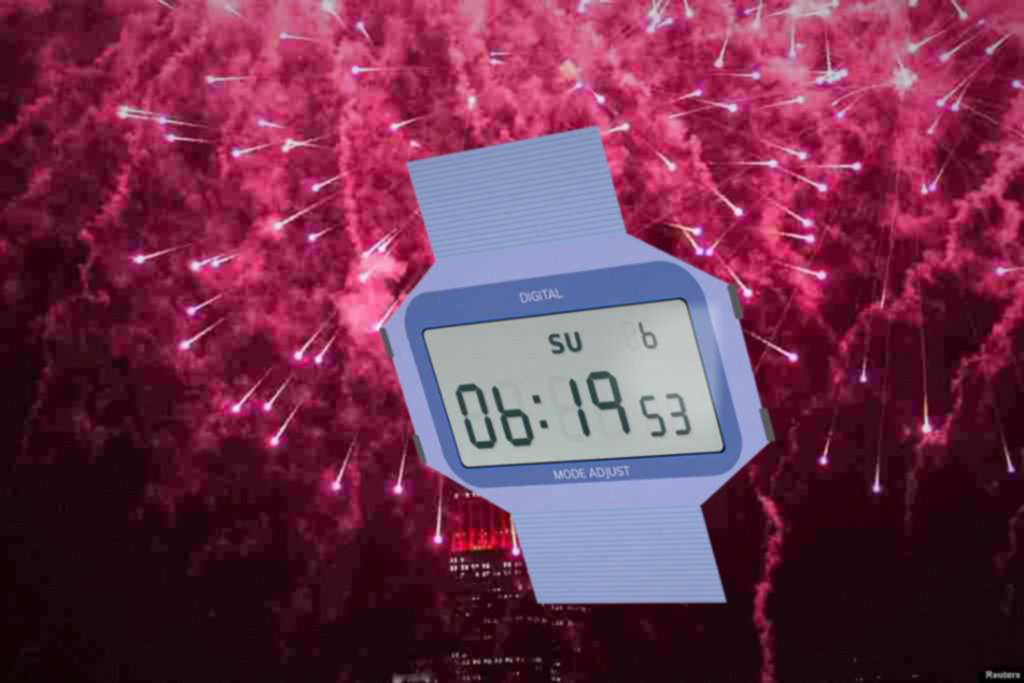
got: h=6 m=19 s=53
